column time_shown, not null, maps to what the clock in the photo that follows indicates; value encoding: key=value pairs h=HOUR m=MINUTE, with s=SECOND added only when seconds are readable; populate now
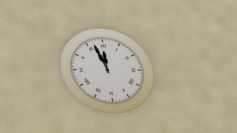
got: h=11 m=57
